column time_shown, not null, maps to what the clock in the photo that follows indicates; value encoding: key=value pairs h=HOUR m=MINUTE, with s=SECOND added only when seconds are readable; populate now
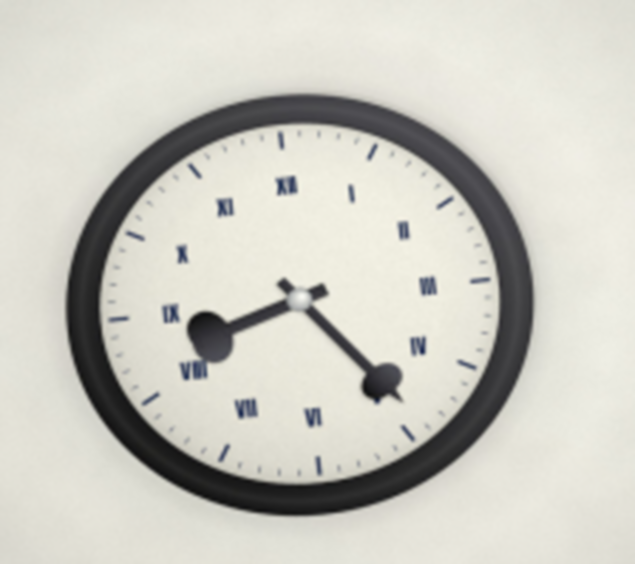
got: h=8 m=24
